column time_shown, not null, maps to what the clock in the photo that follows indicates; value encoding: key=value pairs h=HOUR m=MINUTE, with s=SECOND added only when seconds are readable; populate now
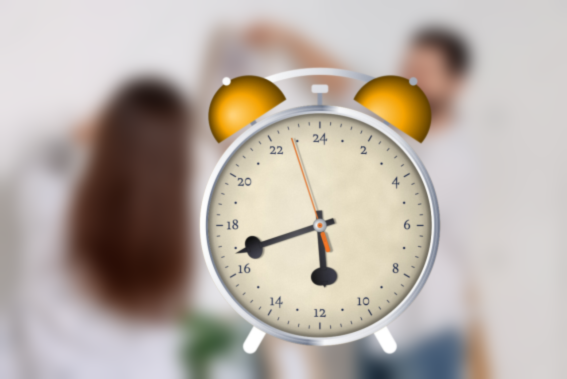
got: h=11 m=41 s=57
